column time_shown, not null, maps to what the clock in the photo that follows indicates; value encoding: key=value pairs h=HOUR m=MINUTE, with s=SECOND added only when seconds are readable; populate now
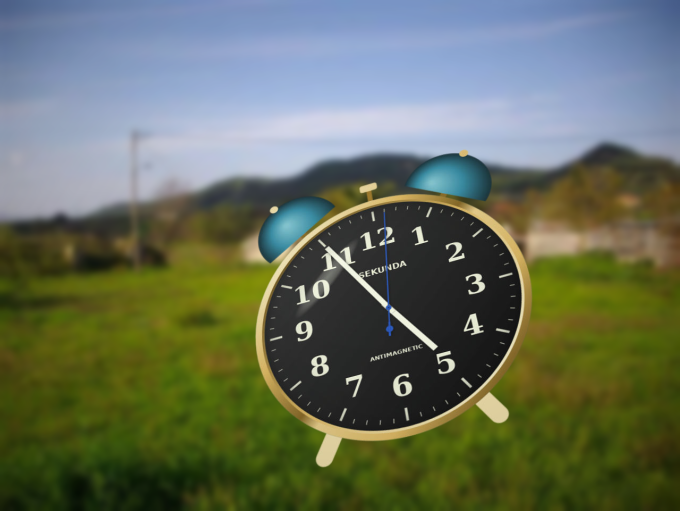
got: h=4 m=55 s=1
